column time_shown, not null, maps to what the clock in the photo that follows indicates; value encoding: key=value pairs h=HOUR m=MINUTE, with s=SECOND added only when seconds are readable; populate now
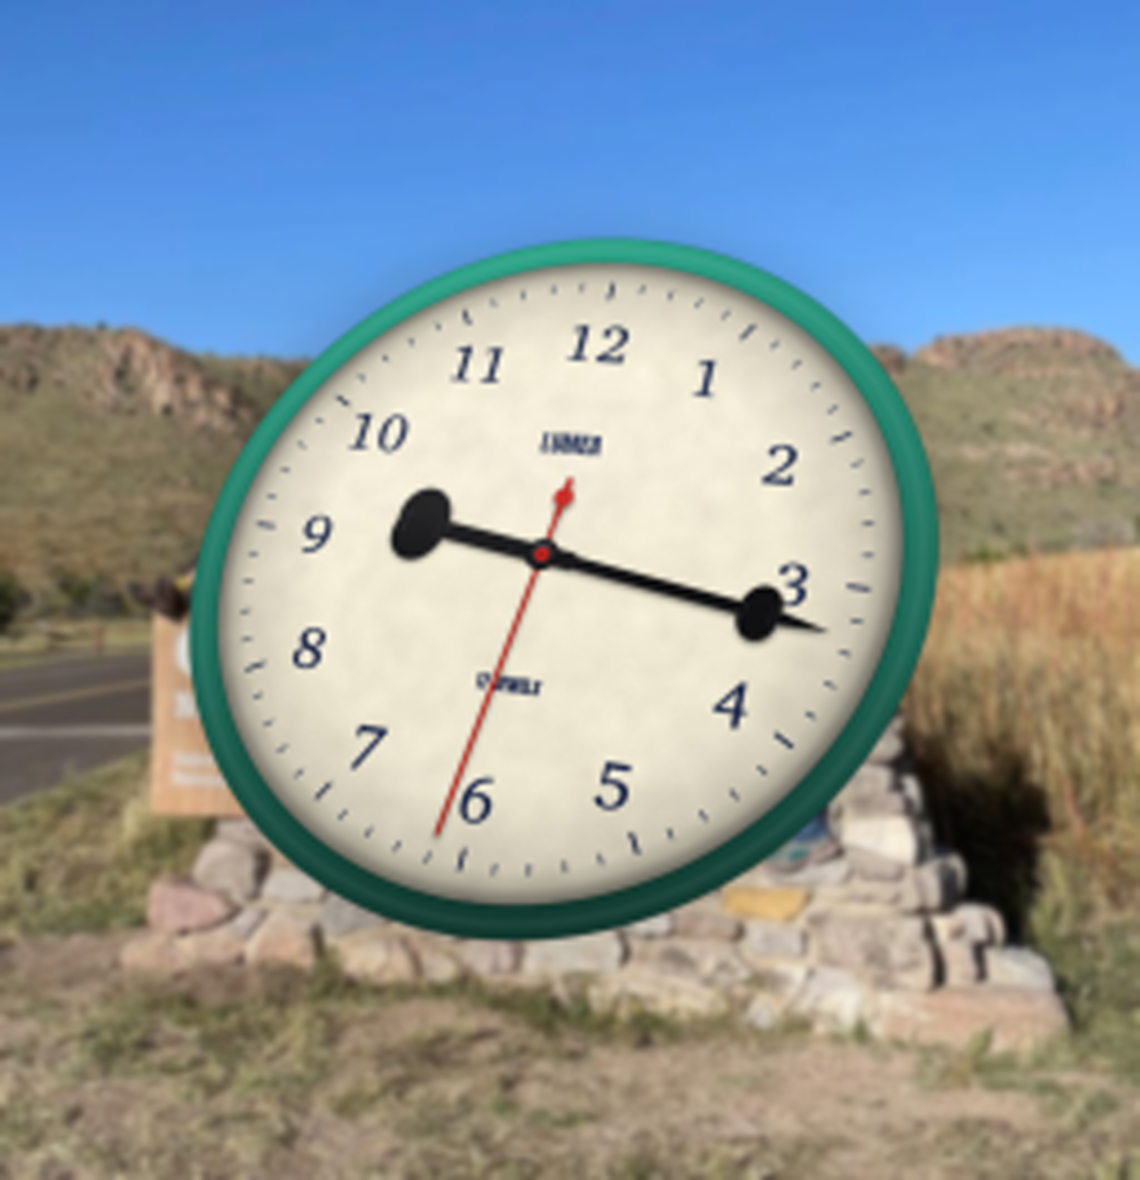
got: h=9 m=16 s=31
